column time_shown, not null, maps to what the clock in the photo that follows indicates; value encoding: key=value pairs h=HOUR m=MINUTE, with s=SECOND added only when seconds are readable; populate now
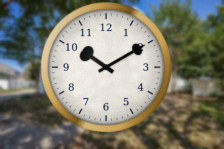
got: h=10 m=10
